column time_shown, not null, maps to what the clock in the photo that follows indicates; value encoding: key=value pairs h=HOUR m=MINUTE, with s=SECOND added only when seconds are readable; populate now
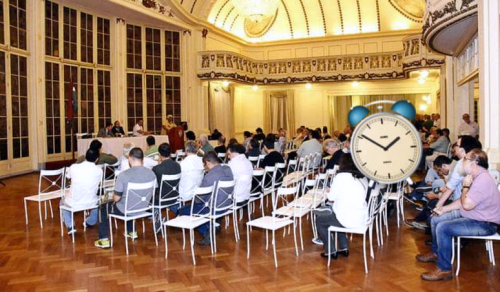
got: h=1 m=51
